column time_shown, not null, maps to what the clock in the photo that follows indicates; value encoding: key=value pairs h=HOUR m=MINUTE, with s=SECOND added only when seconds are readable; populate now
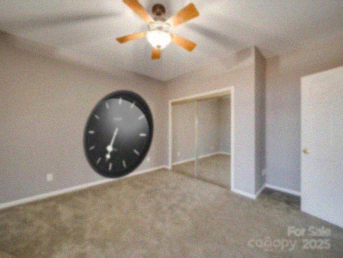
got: h=6 m=32
